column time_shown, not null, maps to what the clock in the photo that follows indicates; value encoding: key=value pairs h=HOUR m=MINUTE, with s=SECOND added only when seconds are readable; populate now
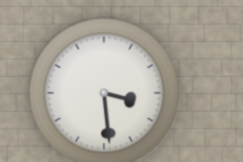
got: h=3 m=29
